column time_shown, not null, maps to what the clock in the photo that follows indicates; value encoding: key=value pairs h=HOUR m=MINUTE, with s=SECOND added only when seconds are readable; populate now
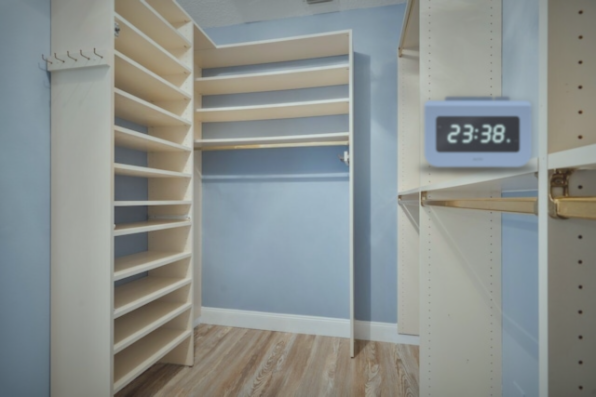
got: h=23 m=38
